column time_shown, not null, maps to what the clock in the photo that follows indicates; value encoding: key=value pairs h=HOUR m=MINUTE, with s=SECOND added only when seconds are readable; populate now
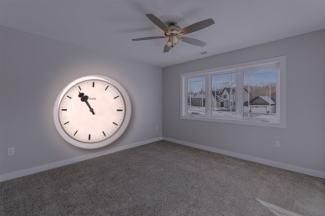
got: h=10 m=54
